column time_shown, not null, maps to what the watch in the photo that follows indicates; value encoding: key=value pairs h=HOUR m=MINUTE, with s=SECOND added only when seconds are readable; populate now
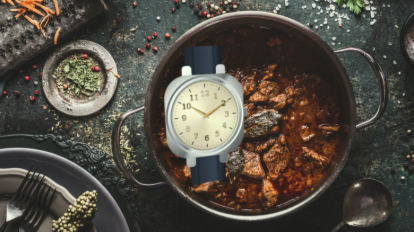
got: h=10 m=10
